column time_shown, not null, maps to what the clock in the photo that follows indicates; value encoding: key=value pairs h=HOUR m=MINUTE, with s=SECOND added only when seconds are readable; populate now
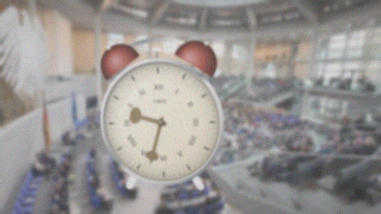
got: h=9 m=33
